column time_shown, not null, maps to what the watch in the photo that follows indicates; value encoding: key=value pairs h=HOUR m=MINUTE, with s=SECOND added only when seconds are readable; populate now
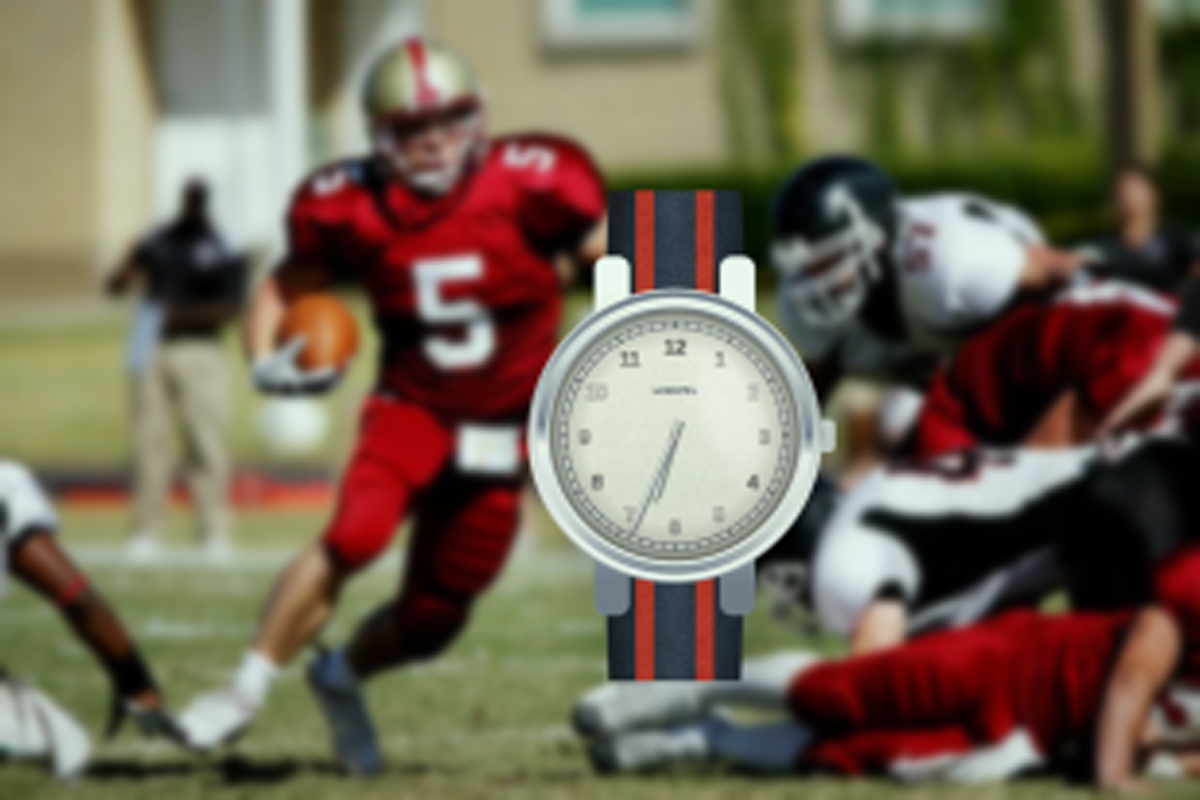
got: h=6 m=34
